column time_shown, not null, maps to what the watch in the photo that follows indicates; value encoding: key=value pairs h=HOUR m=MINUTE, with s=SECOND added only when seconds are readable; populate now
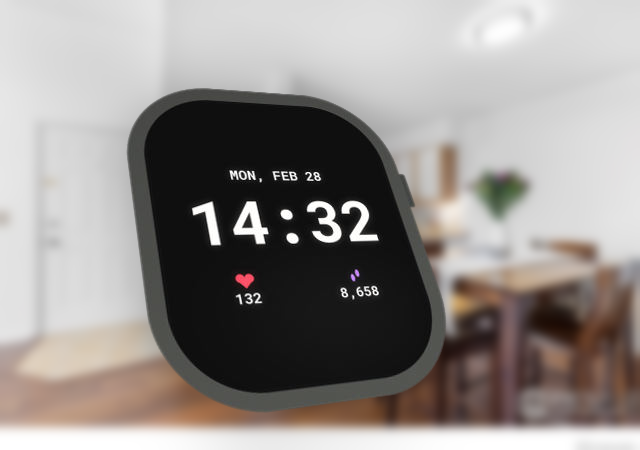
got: h=14 m=32
